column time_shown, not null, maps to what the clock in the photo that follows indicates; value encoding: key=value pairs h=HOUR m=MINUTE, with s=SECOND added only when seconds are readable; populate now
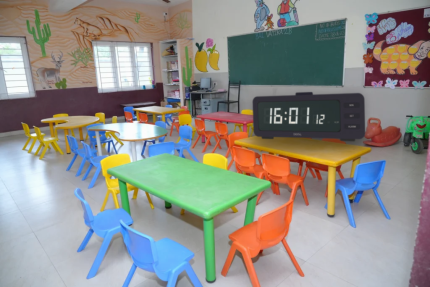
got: h=16 m=1 s=12
